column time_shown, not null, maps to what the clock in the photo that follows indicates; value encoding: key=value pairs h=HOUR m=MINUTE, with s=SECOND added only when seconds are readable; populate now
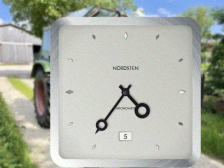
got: h=4 m=36
